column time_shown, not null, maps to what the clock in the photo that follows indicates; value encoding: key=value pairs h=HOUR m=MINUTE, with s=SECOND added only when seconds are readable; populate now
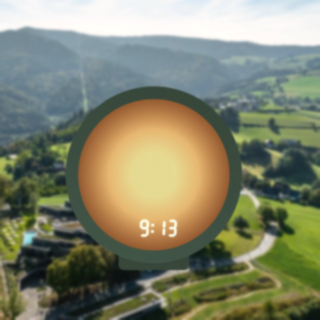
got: h=9 m=13
